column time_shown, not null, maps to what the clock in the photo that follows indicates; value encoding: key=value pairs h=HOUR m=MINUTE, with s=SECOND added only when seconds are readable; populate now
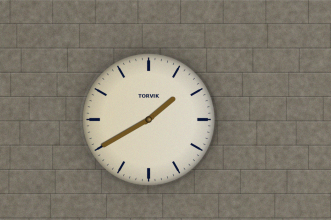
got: h=1 m=40
